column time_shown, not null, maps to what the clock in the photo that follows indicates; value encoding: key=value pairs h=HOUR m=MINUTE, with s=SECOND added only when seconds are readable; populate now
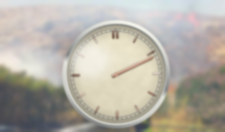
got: h=2 m=11
